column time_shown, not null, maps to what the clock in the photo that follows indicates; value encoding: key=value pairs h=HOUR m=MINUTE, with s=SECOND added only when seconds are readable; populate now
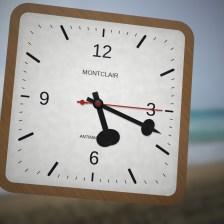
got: h=5 m=18 s=15
